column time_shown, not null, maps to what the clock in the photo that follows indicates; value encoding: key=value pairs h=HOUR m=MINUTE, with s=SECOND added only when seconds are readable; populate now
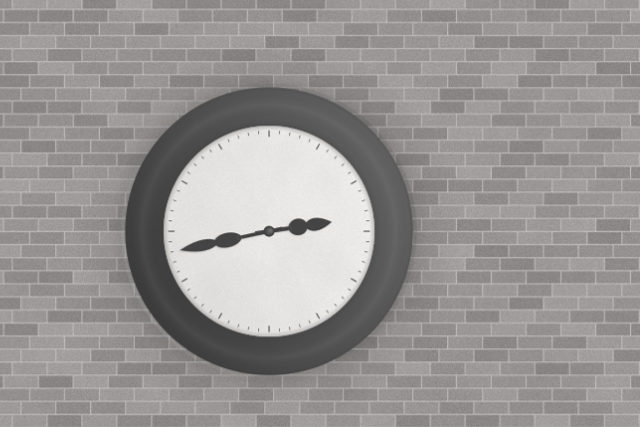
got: h=2 m=43
